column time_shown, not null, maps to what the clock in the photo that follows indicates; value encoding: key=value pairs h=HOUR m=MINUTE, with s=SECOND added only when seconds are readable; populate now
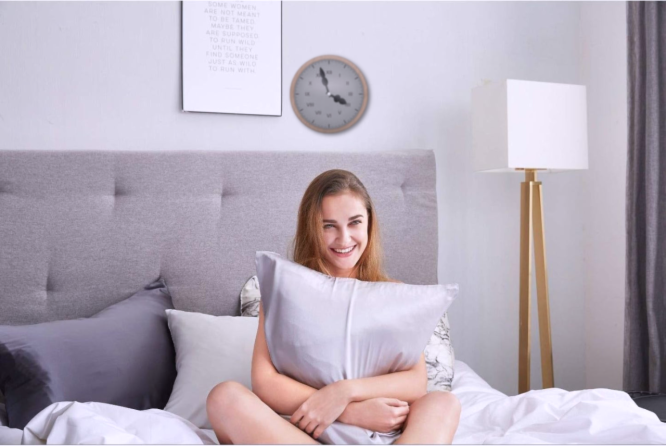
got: h=3 m=57
